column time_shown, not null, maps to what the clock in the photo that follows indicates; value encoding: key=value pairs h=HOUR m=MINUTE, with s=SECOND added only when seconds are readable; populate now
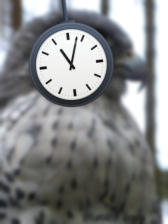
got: h=11 m=3
